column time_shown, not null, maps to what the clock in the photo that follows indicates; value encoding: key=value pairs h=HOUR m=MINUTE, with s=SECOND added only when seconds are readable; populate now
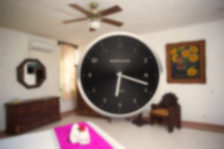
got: h=6 m=18
